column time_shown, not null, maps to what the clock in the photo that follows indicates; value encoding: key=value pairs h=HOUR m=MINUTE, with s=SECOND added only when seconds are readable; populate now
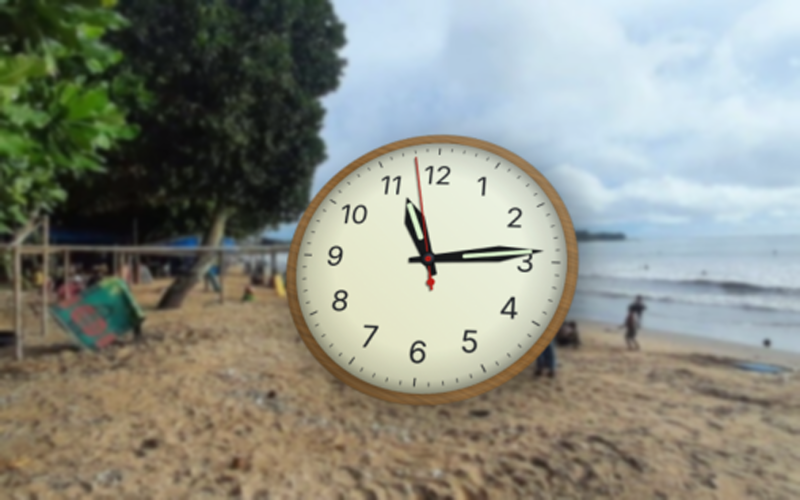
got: h=11 m=13 s=58
